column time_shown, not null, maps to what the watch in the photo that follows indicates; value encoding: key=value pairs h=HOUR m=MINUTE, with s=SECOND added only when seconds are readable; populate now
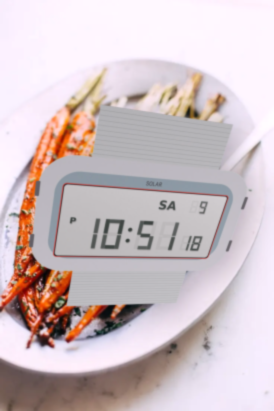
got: h=10 m=51 s=18
